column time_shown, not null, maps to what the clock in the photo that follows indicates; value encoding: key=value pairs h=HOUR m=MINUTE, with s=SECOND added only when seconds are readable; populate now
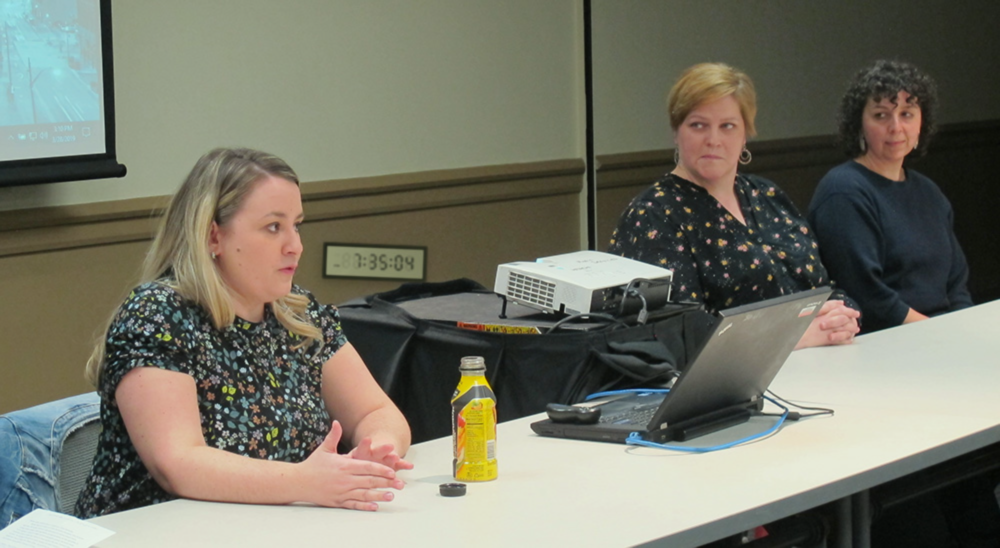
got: h=7 m=35 s=4
